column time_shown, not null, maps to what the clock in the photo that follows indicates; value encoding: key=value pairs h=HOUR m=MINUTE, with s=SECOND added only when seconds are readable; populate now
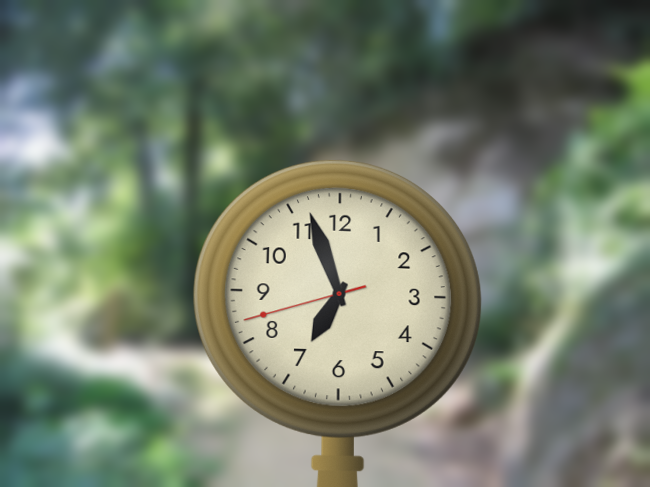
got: h=6 m=56 s=42
